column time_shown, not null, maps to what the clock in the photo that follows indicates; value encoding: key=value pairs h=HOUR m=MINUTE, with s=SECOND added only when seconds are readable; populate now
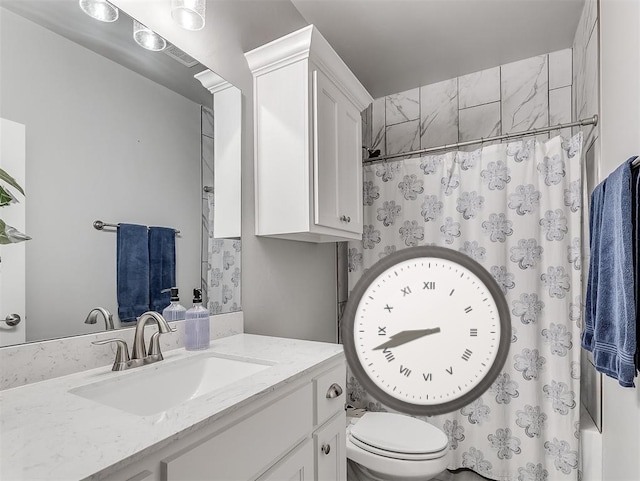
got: h=8 m=42
